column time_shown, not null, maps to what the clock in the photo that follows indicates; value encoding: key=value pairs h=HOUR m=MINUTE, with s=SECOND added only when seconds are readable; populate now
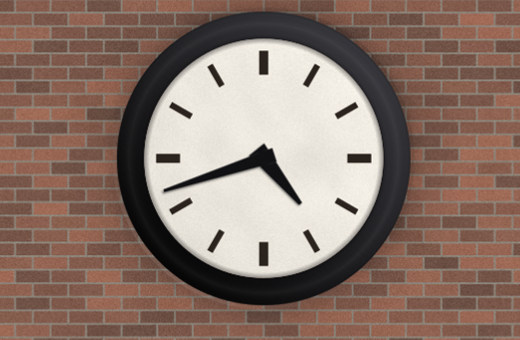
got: h=4 m=42
